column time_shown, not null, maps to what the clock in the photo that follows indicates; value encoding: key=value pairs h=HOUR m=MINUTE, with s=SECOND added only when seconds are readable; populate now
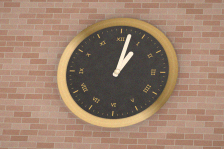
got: h=1 m=2
